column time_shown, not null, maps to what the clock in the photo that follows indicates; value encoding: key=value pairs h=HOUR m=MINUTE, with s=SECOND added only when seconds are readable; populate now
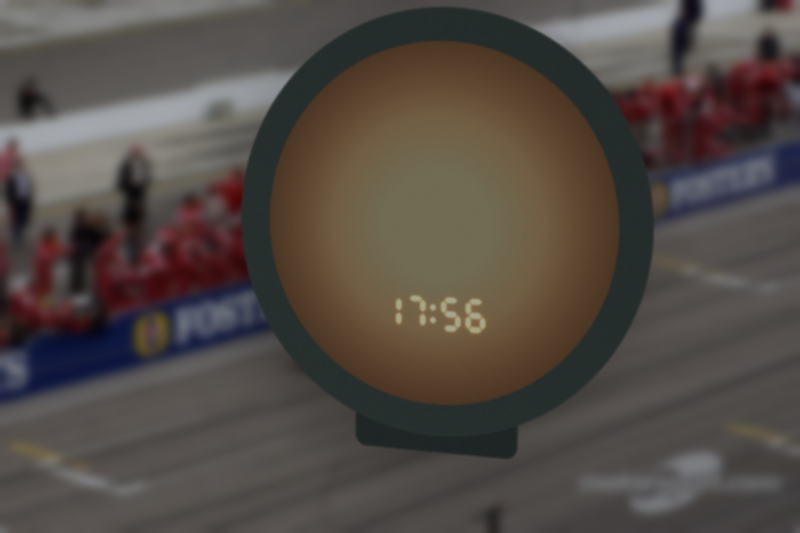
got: h=17 m=56
